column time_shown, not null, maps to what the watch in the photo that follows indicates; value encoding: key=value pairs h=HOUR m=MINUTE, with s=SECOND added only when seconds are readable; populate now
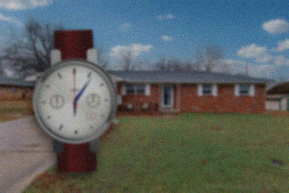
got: h=6 m=6
